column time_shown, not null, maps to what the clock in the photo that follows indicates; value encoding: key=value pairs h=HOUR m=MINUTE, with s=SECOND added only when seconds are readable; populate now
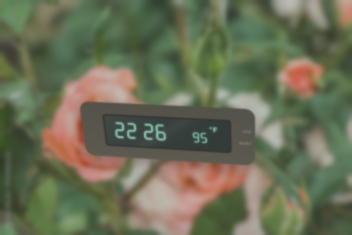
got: h=22 m=26
